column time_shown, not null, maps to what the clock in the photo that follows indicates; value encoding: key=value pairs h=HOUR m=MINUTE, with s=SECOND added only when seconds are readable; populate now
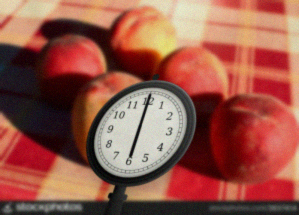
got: h=6 m=0
